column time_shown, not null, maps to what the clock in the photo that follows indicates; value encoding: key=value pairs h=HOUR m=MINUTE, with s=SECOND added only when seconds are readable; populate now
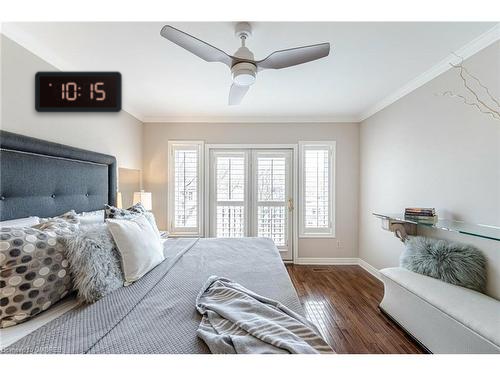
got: h=10 m=15
